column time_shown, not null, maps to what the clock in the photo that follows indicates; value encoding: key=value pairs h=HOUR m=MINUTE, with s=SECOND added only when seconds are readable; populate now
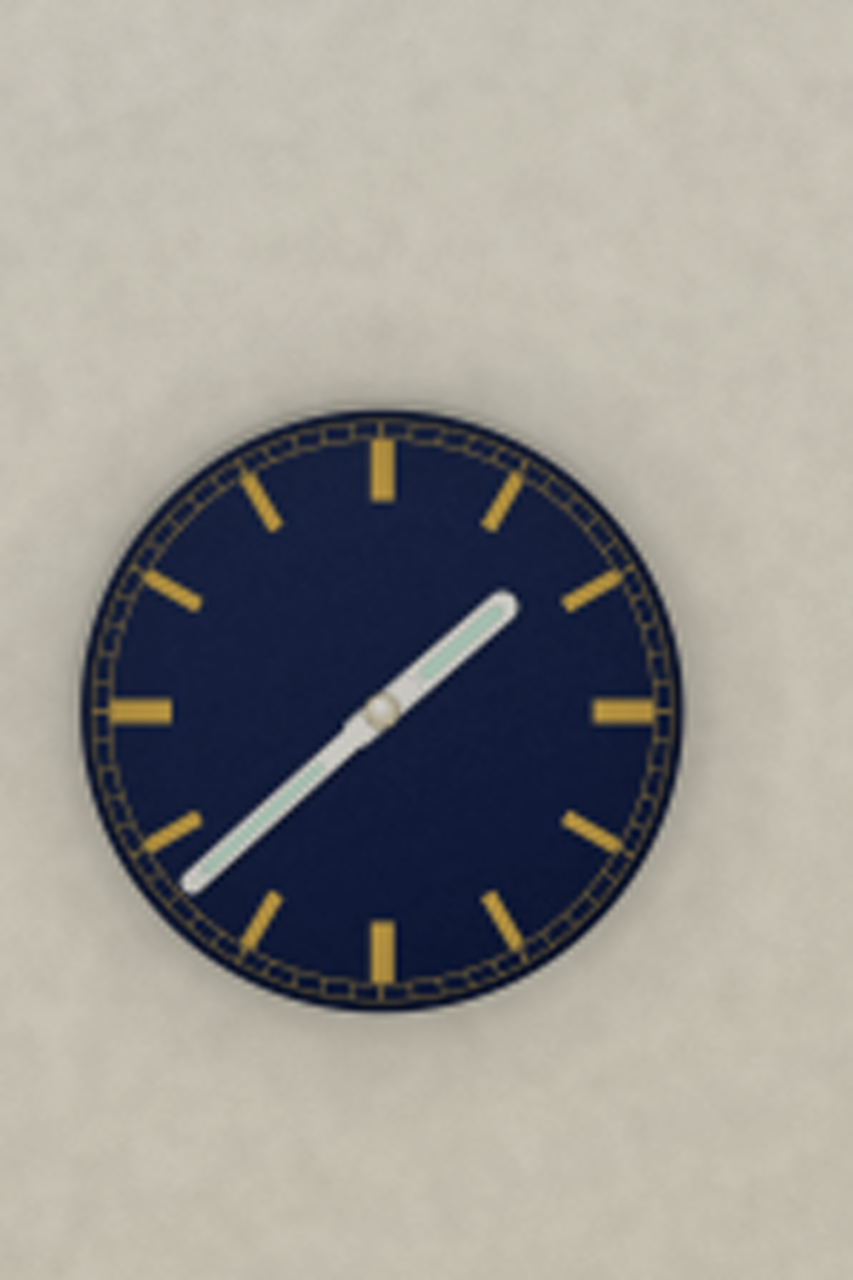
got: h=1 m=38
